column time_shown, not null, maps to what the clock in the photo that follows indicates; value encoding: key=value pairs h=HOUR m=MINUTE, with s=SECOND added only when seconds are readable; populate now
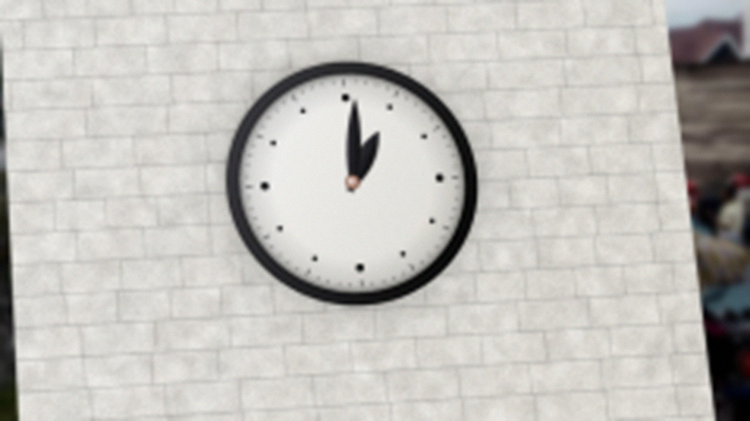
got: h=1 m=1
